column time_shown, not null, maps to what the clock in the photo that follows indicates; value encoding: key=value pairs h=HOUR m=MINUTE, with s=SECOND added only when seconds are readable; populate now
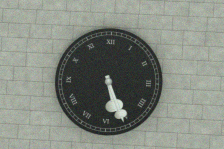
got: h=5 m=26
